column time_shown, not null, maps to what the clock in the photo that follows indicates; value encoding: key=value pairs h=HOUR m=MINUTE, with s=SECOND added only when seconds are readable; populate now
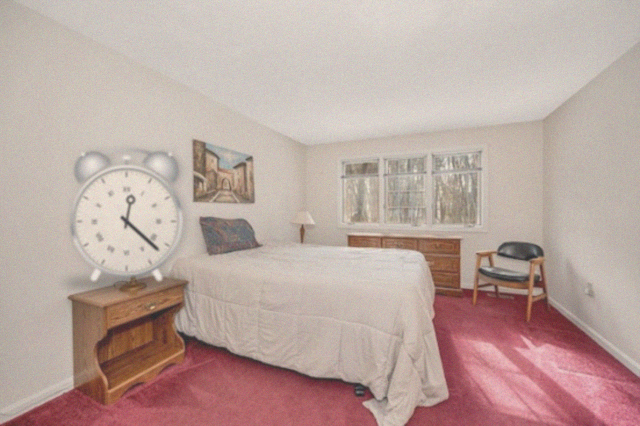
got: h=12 m=22
